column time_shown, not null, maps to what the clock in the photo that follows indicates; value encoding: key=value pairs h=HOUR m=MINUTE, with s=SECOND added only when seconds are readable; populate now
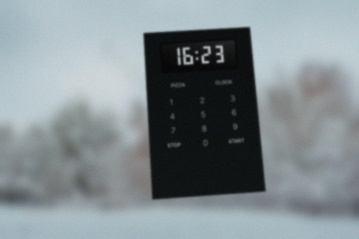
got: h=16 m=23
